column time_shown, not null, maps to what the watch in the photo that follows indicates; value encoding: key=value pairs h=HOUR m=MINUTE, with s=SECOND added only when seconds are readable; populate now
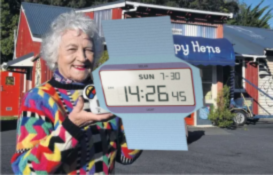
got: h=14 m=26 s=45
